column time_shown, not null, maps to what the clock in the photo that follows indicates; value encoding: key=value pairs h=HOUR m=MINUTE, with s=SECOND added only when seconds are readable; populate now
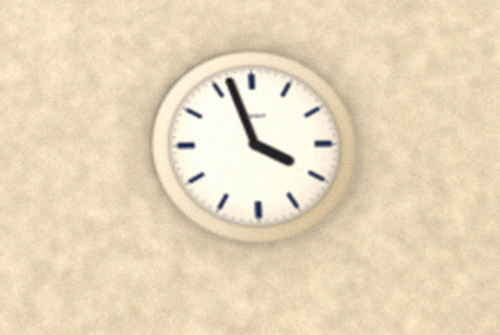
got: h=3 m=57
